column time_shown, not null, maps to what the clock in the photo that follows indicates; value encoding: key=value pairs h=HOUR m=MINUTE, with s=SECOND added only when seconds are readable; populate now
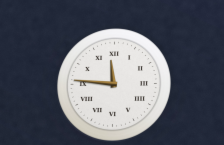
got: h=11 m=46
